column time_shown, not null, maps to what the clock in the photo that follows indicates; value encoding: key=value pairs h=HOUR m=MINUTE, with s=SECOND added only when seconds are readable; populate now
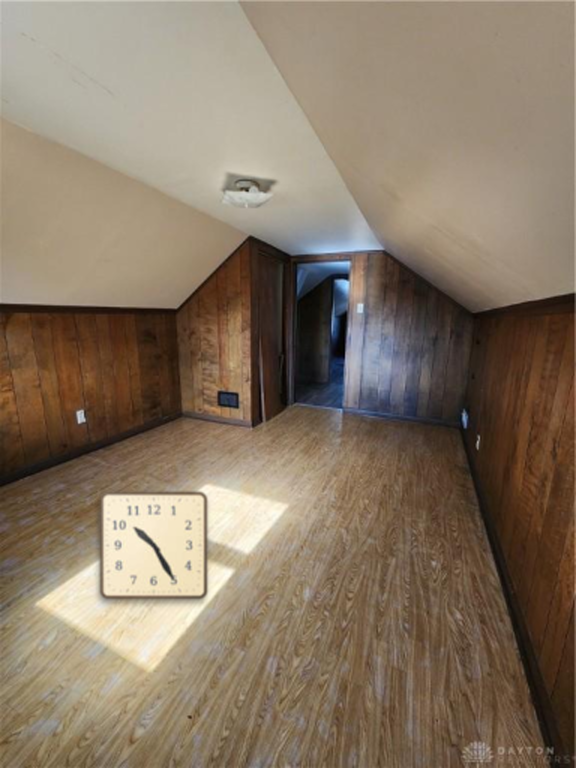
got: h=10 m=25
